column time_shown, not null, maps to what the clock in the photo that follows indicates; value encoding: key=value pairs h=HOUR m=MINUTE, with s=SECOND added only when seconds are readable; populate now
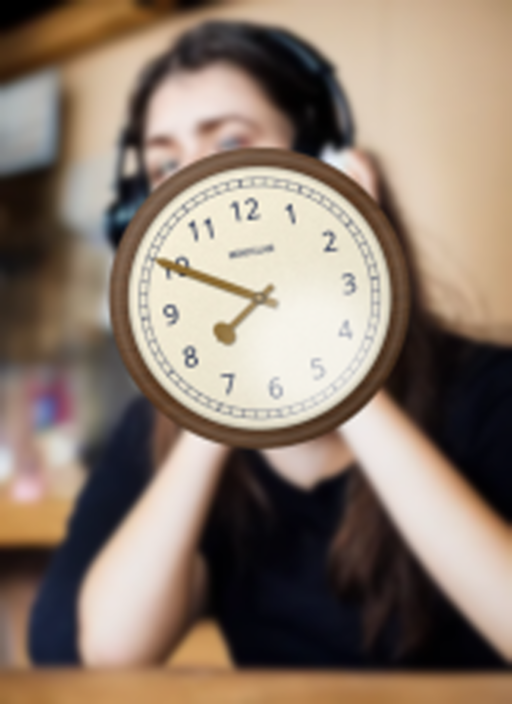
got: h=7 m=50
